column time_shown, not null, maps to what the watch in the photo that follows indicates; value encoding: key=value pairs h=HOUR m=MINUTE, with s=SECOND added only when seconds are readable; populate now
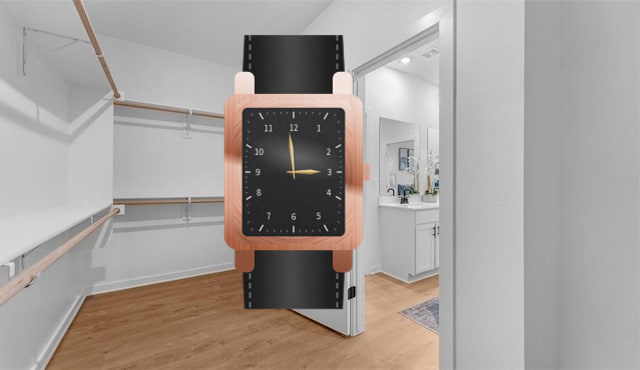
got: h=2 m=59
